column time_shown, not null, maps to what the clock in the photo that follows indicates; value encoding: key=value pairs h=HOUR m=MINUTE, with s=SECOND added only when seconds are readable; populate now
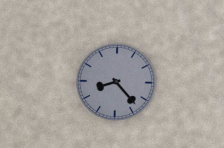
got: h=8 m=23
